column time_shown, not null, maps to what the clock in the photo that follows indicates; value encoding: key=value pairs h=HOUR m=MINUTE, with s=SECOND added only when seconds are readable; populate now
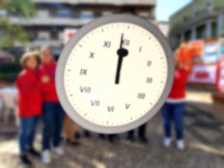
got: h=11 m=59
